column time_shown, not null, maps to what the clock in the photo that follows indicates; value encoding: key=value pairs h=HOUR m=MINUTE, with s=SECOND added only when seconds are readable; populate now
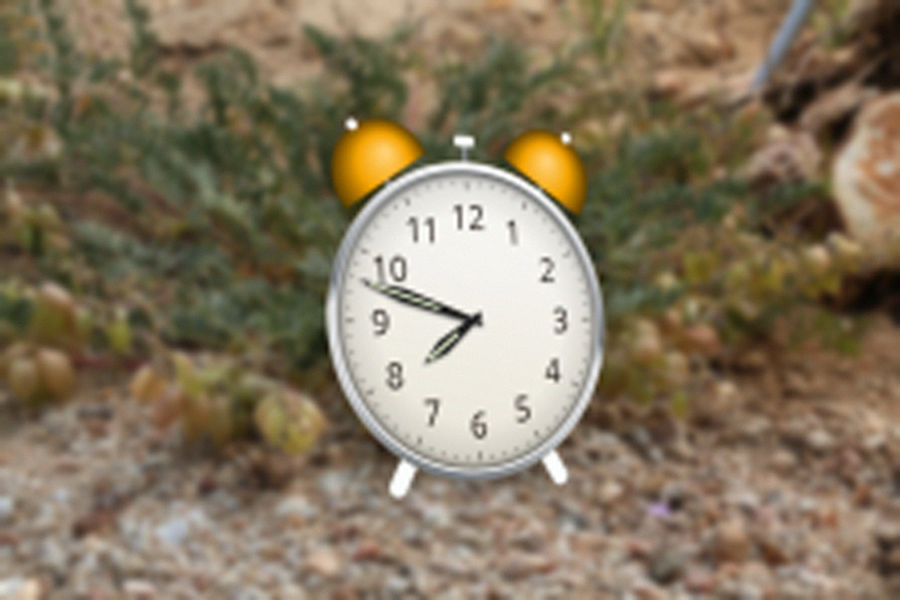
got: h=7 m=48
